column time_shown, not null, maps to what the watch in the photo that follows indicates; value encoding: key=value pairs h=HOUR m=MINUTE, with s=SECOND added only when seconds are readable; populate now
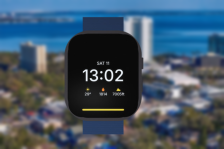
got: h=13 m=2
